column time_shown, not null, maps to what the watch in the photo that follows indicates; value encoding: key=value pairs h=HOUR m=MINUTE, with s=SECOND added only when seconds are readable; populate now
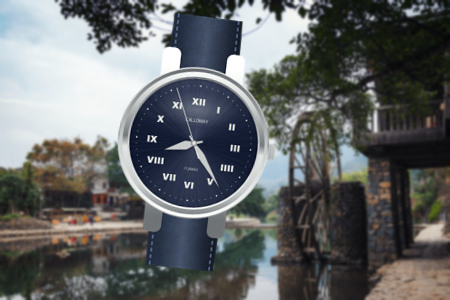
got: h=8 m=23 s=56
